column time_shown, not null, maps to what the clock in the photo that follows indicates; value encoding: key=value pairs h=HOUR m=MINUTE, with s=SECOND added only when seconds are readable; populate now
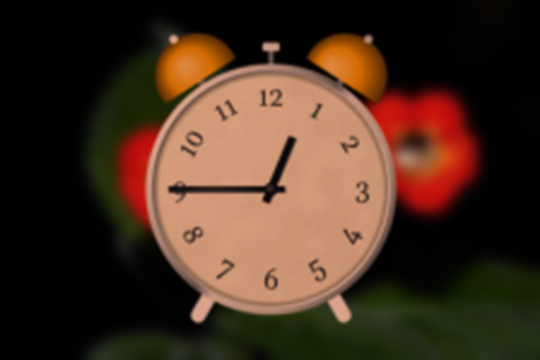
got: h=12 m=45
